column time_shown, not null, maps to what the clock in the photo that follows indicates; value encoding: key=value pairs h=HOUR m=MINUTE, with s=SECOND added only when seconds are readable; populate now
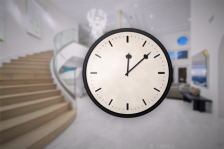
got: h=12 m=8
